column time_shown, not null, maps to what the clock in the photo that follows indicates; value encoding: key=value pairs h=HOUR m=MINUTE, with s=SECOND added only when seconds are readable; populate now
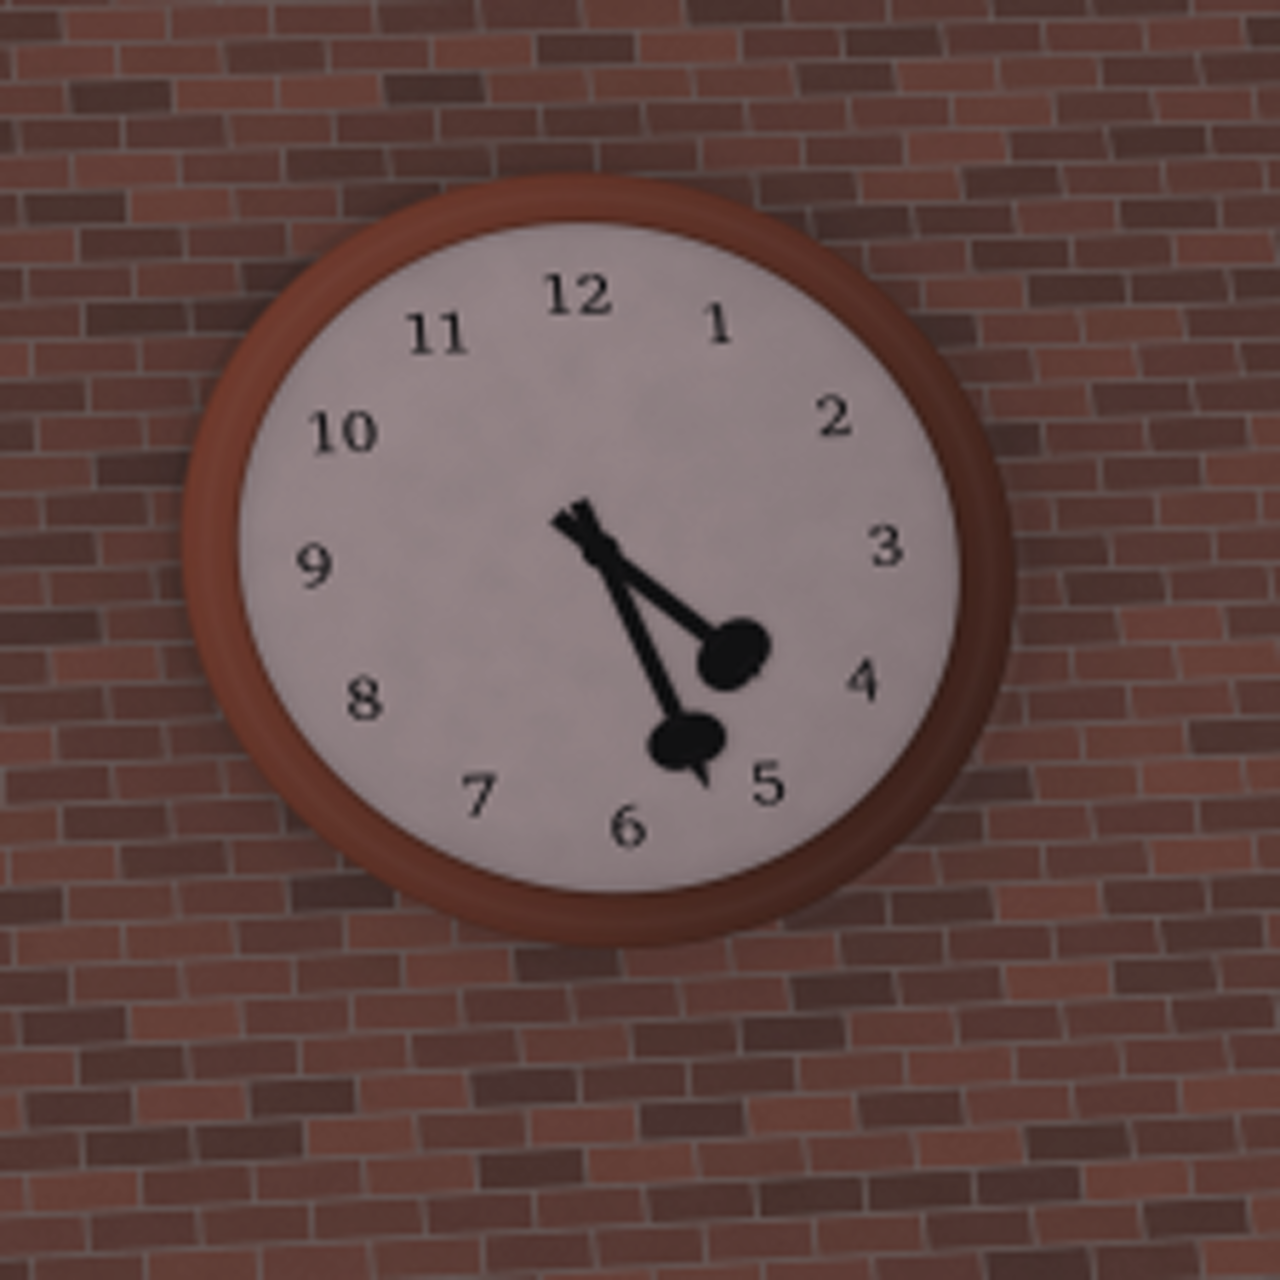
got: h=4 m=27
